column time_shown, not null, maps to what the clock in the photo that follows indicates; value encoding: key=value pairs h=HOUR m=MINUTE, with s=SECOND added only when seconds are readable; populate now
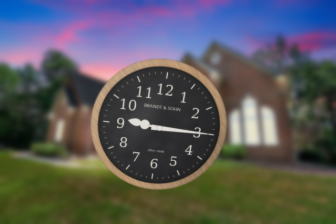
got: h=9 m=15
